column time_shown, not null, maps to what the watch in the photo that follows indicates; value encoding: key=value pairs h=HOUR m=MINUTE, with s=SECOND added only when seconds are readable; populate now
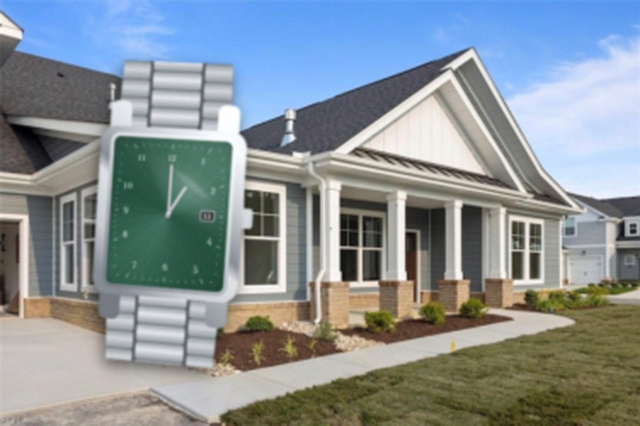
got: h=1 m=0
